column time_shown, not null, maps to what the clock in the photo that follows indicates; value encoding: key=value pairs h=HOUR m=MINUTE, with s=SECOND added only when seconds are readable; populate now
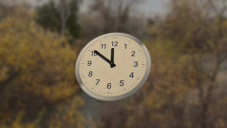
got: h=11 m=51
